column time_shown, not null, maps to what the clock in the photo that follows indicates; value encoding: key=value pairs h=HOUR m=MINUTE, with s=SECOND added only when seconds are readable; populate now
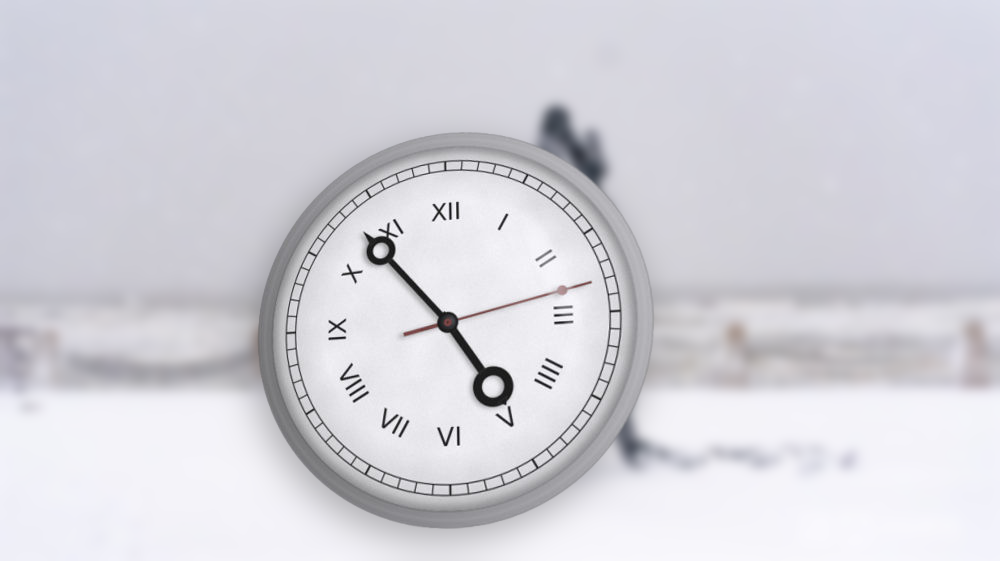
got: h=4 m=53 s=13
